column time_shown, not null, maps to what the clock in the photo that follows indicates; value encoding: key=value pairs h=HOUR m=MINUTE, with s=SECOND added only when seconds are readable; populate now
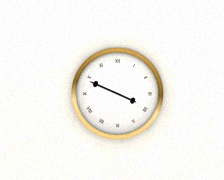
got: h=3 m=49
